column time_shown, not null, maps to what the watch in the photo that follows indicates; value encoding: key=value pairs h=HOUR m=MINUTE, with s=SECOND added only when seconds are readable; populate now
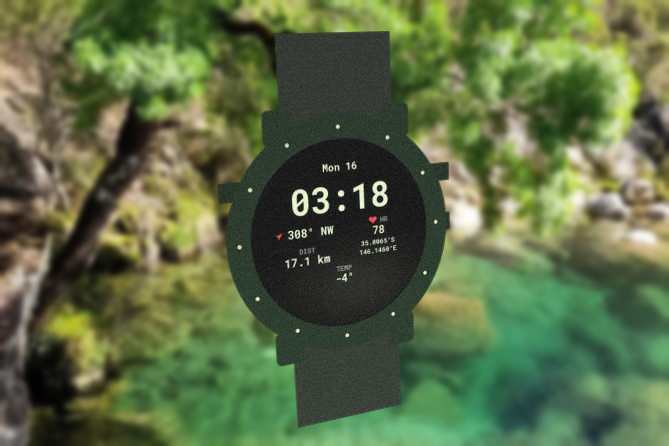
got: h=3 m=18
